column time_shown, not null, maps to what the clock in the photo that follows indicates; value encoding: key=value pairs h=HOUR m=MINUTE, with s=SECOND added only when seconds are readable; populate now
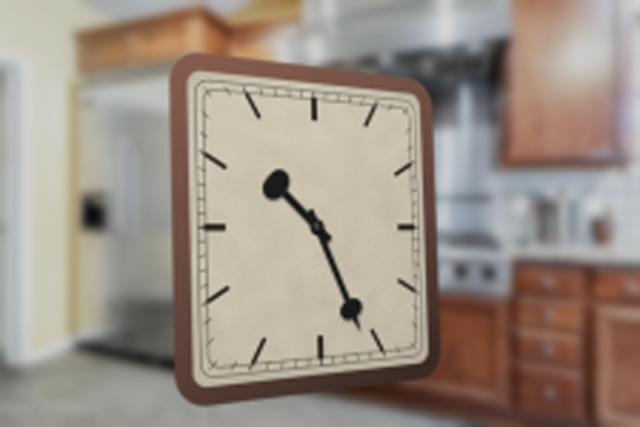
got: h=10 m=26
